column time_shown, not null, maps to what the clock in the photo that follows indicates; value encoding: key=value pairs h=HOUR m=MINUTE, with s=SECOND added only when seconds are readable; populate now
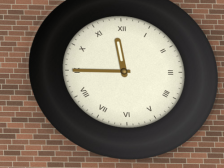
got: h=11 m=45
